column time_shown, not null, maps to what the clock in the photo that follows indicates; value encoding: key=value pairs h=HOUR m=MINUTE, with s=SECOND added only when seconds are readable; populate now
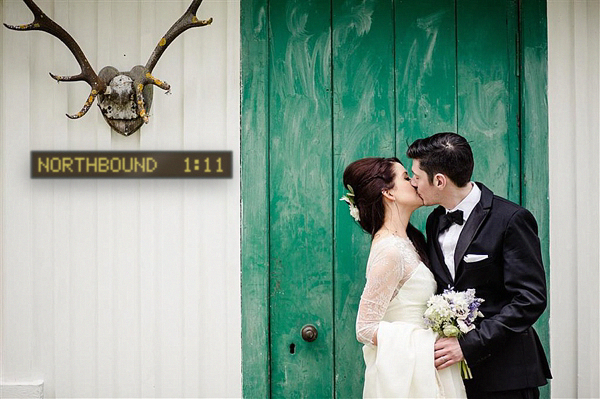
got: h=1 m=11
